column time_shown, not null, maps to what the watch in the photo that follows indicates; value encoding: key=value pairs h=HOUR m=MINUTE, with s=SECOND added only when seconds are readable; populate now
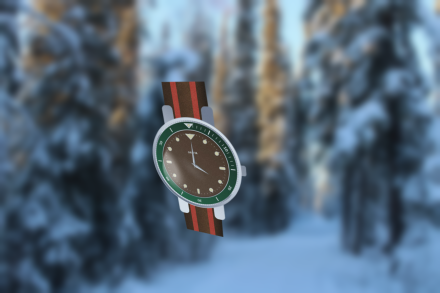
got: h=4 m=0
